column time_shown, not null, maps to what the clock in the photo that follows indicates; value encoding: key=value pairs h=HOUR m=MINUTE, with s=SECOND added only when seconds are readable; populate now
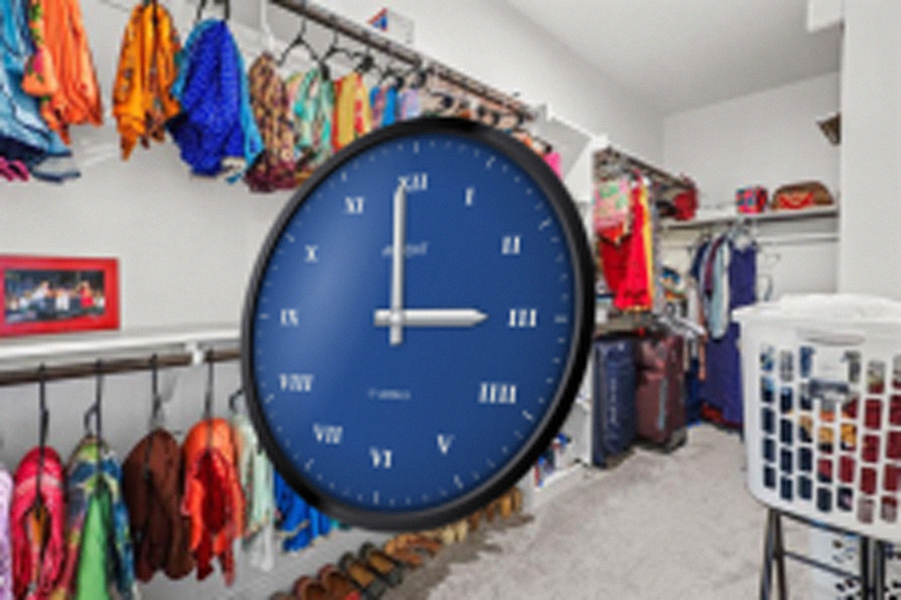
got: h=2 m=59
